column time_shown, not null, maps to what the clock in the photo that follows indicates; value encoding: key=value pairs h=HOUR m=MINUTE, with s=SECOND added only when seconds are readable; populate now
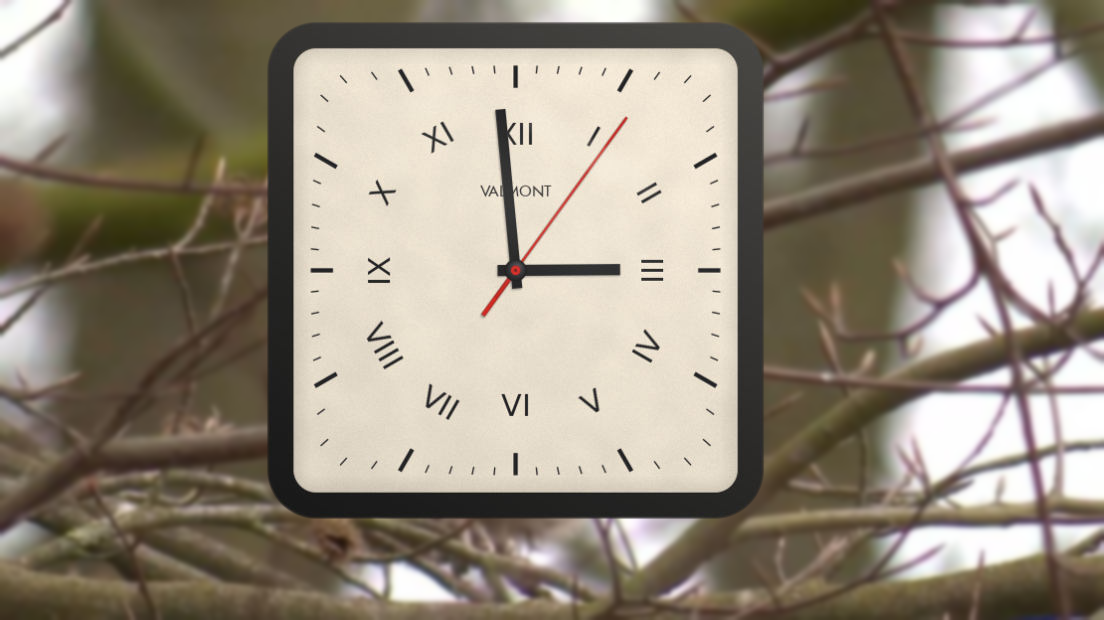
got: h=2 m=59 s=6
